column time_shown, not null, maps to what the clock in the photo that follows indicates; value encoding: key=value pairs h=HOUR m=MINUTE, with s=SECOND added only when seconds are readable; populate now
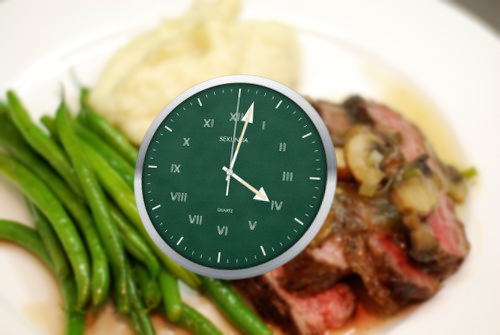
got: h=4 m=2 s=0
